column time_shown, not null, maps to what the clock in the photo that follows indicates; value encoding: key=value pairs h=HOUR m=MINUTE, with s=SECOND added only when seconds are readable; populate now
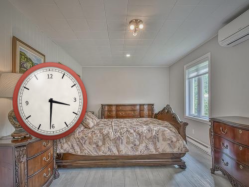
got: h=3 m=31
